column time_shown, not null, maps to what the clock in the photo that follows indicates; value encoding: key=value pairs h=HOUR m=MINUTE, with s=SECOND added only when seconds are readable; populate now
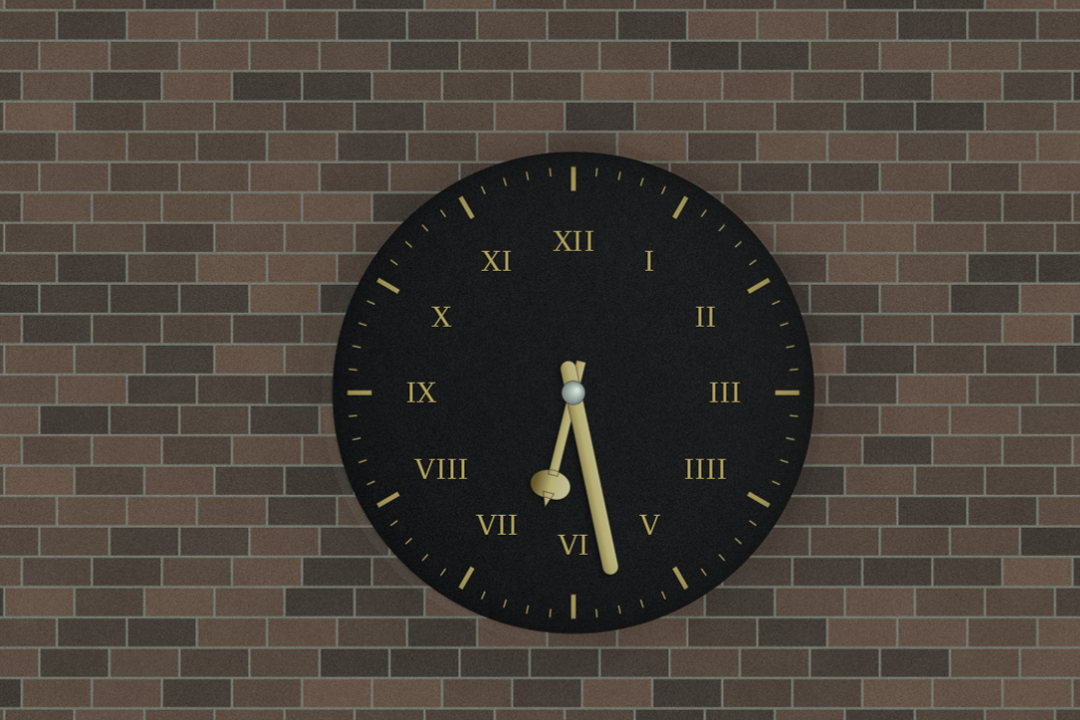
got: h=6 m=28
